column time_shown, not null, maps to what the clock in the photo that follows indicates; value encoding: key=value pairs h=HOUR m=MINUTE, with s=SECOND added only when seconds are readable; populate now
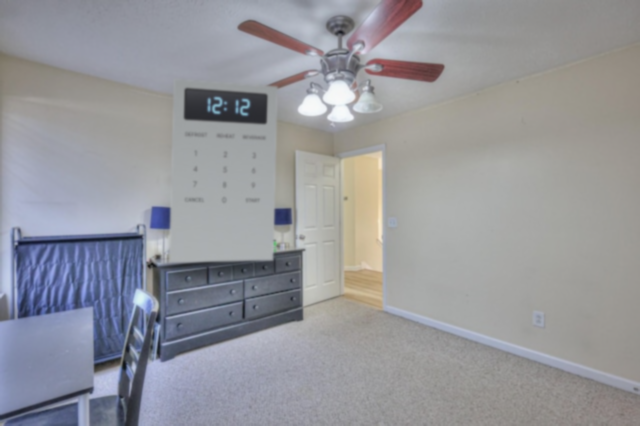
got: h=12 m=12
